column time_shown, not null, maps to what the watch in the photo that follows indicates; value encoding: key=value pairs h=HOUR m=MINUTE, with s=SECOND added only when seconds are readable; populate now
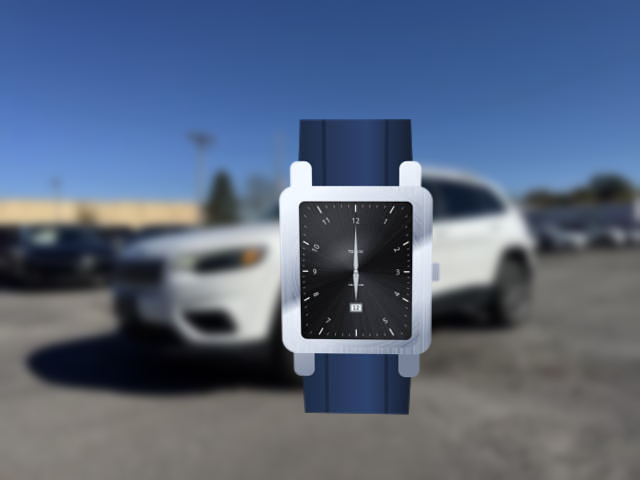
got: h=6 m=0
